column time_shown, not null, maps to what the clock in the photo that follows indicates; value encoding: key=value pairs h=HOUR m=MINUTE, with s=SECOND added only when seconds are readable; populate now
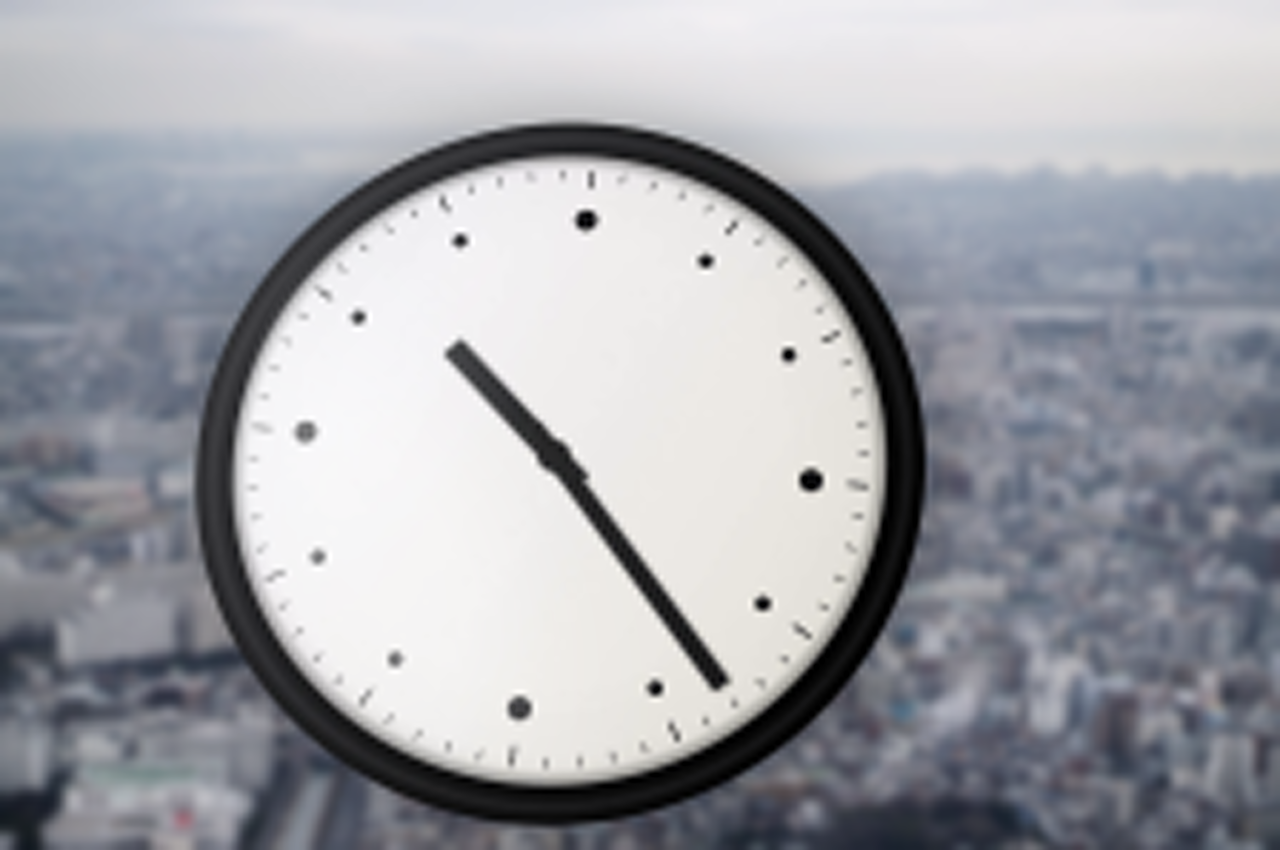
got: h=10 m=23
